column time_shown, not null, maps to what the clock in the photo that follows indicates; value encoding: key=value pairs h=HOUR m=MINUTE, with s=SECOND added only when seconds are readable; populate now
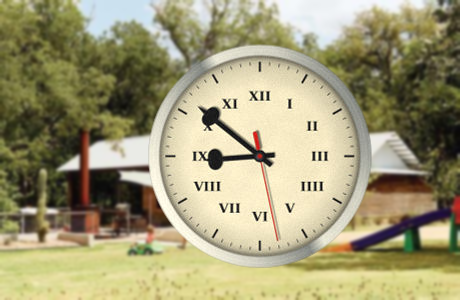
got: h=8 m=51 s=28
